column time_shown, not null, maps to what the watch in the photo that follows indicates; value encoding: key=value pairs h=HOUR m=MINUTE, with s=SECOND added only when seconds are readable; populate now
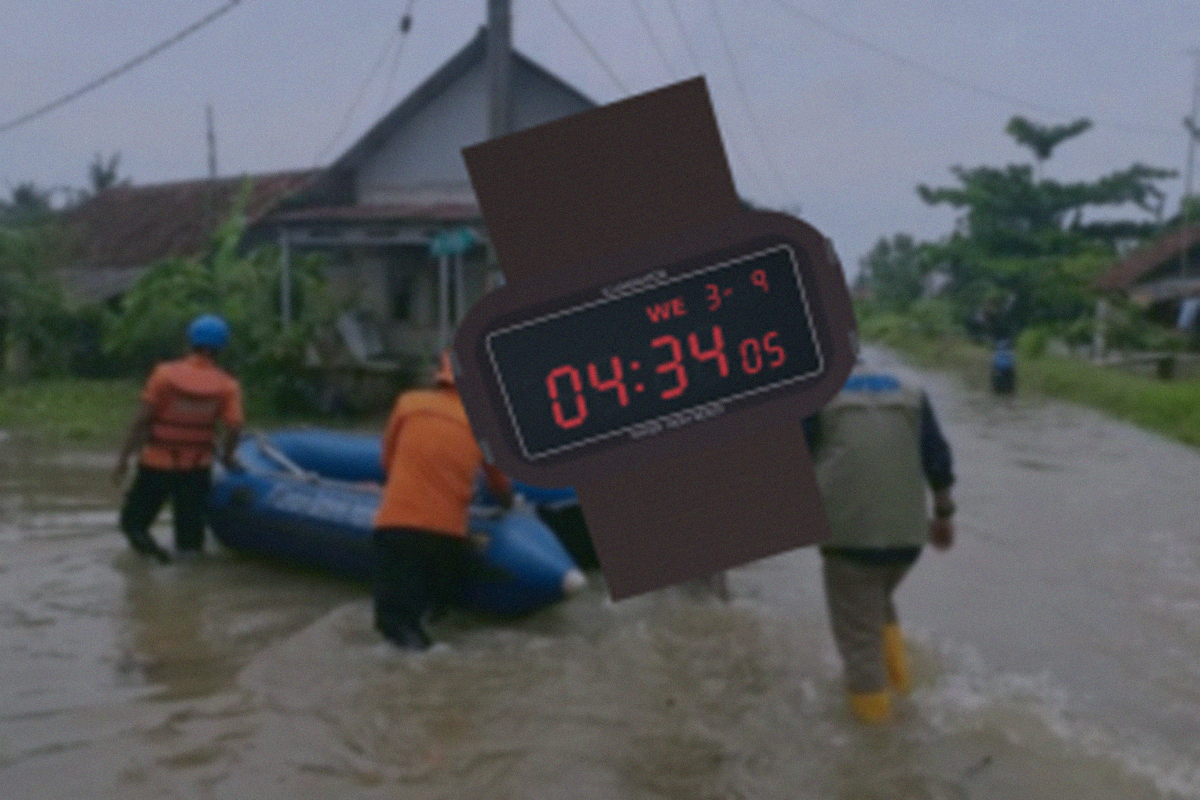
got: h=4 m=34 s=5
